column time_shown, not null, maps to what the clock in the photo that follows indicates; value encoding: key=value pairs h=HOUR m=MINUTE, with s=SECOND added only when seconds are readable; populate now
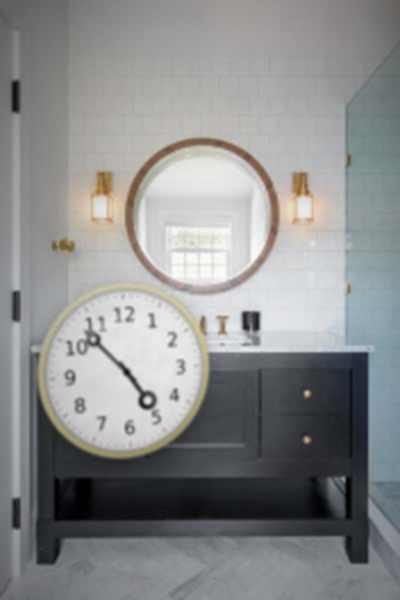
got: h=4 m=53
